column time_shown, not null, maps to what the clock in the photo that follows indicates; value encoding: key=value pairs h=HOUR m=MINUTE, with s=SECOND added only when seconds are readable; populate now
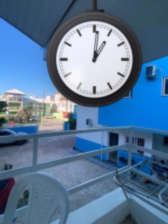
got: h=1 m=1
